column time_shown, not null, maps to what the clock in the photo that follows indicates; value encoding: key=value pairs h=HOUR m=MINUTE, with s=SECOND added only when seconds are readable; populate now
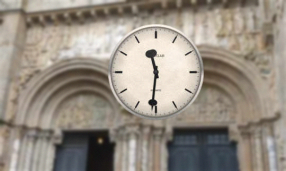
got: h=11 m=31
